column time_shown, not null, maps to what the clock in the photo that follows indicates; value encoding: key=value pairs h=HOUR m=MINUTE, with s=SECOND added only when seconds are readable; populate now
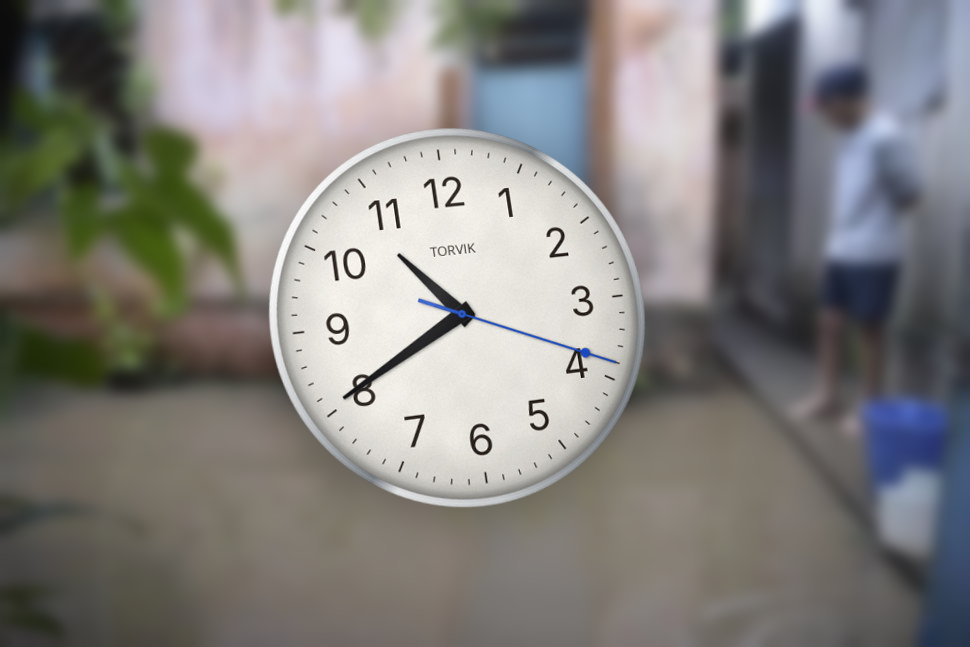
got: h=10 m=40 s=19
